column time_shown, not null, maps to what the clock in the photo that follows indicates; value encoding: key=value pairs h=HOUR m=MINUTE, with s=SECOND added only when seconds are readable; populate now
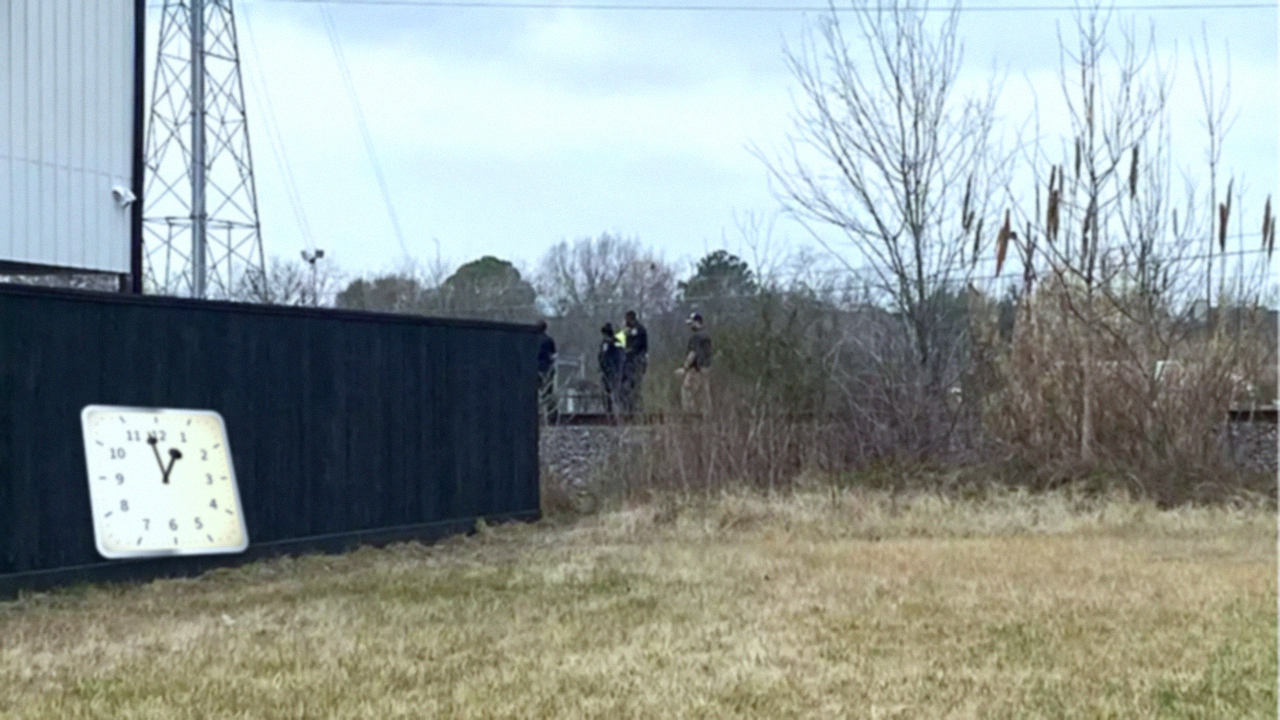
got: h=12 m=58
